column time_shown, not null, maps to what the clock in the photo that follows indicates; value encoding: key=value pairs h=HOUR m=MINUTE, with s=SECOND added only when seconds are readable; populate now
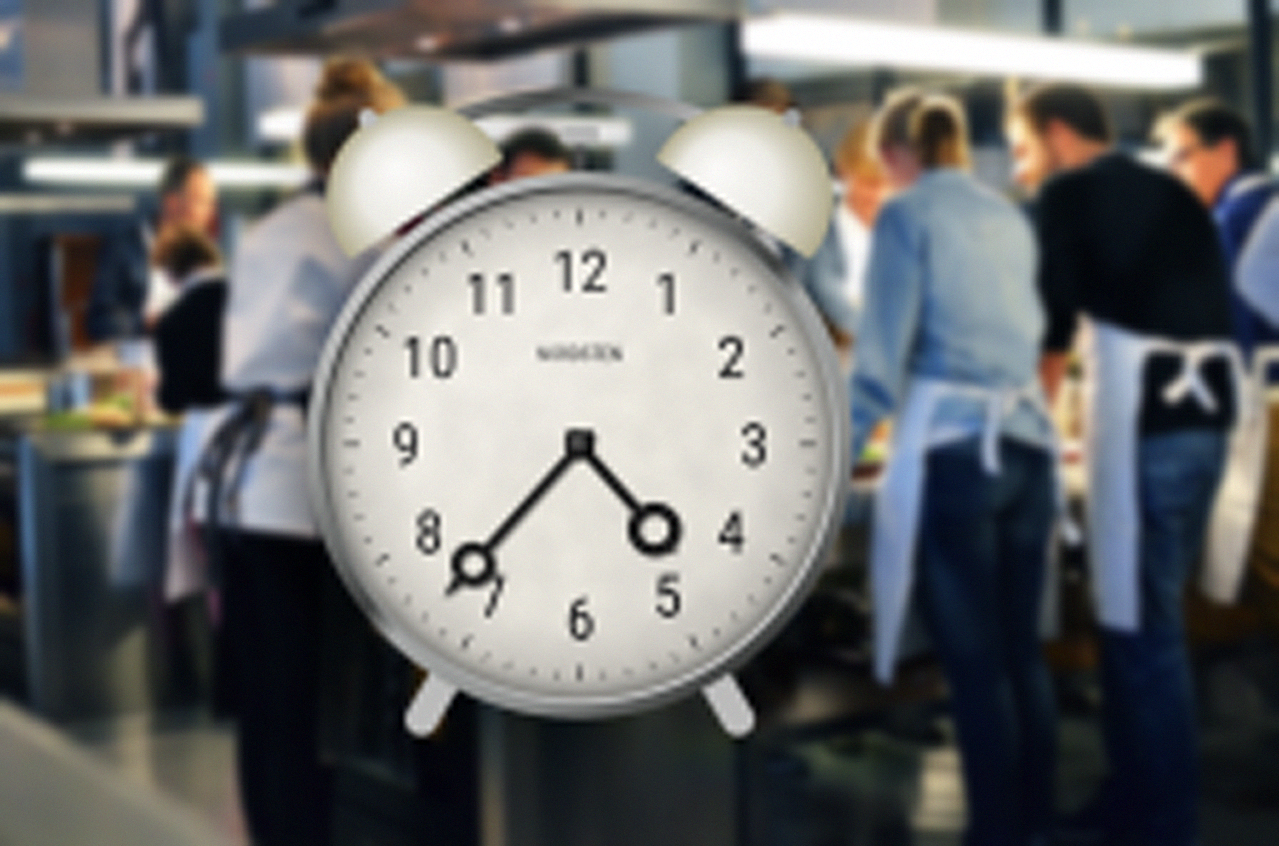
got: h=4 m=37
